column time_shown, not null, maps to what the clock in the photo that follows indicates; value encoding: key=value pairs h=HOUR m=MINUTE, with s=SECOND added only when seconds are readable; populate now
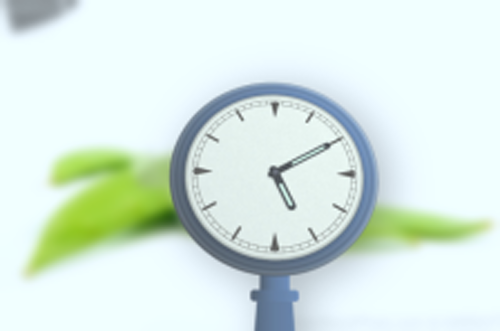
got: h=5 m=10
